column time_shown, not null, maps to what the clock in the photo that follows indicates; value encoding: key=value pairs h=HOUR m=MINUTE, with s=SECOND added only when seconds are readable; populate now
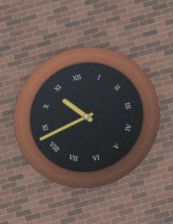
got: h=10 m=43
